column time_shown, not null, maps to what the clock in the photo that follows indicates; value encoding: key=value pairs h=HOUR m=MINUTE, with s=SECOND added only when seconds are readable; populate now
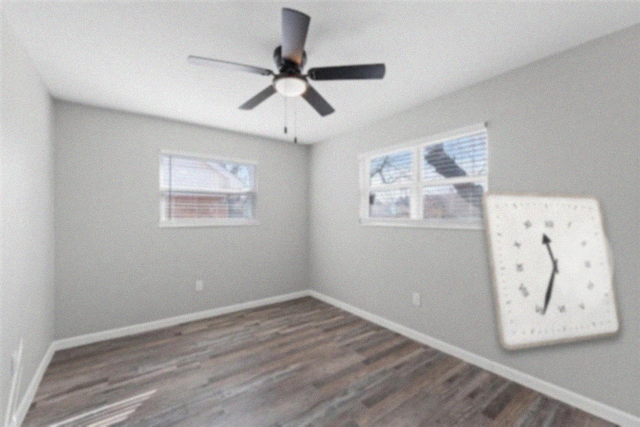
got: h=11 m=34
